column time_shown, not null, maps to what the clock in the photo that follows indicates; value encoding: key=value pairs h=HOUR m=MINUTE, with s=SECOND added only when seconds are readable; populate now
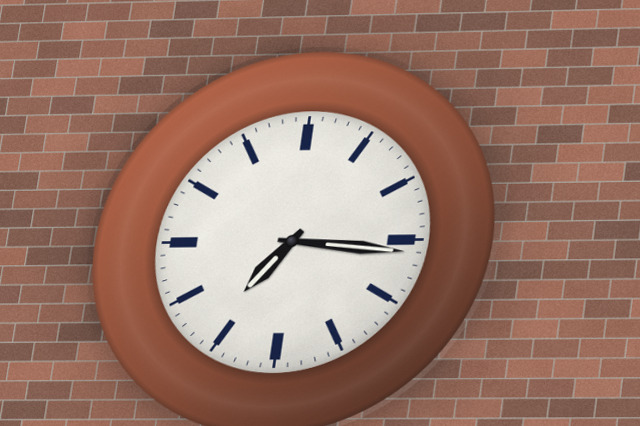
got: h=7 m=16
